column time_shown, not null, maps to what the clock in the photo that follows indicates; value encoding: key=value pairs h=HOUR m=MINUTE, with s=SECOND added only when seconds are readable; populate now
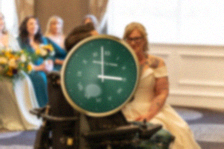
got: h=2 m=58
